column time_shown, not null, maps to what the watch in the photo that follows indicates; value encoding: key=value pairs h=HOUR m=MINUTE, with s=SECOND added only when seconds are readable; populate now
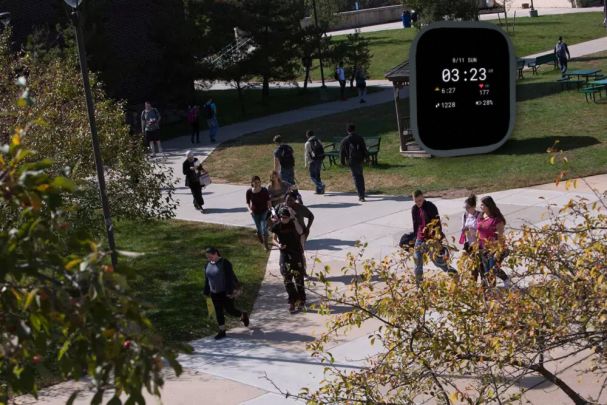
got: h=3 m=23
